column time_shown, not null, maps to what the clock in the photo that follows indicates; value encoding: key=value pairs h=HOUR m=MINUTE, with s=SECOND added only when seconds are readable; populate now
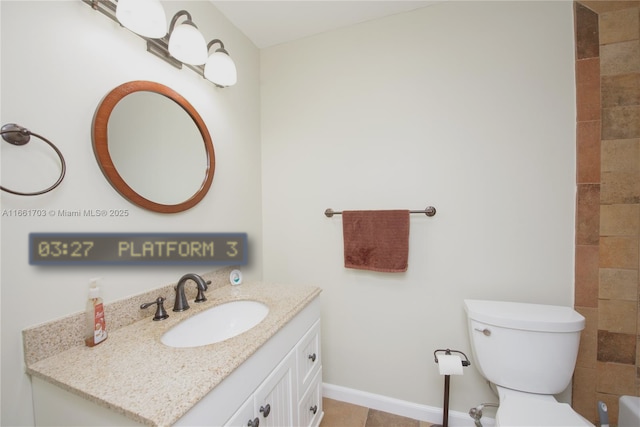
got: h=3 m=27
